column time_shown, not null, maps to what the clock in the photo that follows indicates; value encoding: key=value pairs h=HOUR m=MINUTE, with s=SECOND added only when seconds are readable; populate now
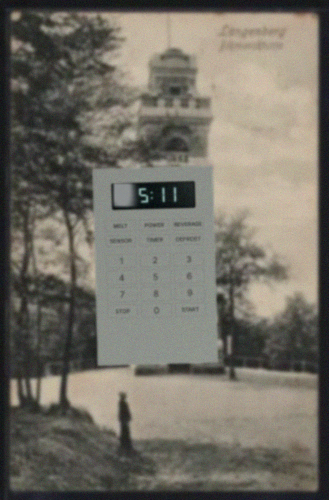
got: h=5 m=11
